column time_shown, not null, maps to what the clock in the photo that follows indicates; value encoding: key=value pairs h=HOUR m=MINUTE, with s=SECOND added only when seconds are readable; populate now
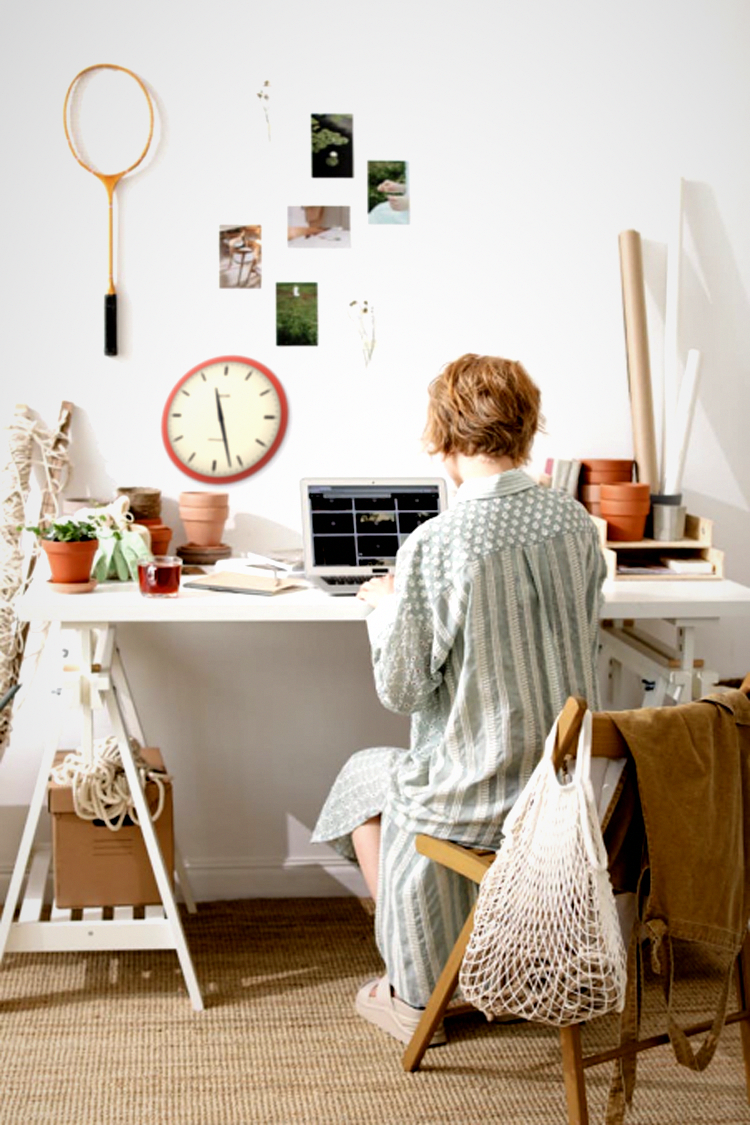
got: h=11 m=27
